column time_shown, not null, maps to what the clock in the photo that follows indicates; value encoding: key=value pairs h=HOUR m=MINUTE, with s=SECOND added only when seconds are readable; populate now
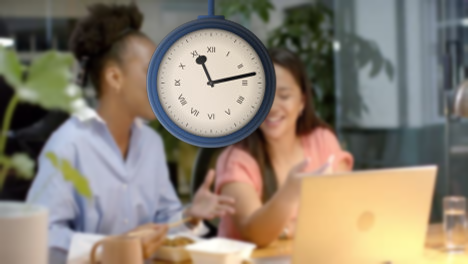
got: h=11 m=13
